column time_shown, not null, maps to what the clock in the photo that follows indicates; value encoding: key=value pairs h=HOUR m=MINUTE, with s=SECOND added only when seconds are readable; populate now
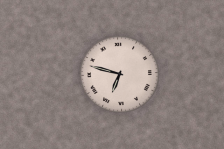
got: h=6 m=48
